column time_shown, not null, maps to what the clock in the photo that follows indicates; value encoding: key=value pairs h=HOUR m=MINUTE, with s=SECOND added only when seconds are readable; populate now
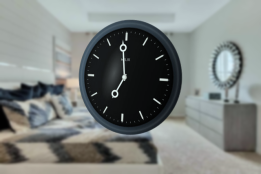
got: h=6 m=59
